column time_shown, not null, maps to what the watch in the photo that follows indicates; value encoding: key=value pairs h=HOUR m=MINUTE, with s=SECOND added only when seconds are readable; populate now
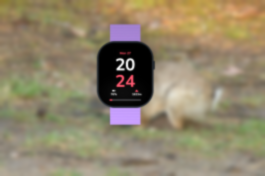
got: h=20 m=24
